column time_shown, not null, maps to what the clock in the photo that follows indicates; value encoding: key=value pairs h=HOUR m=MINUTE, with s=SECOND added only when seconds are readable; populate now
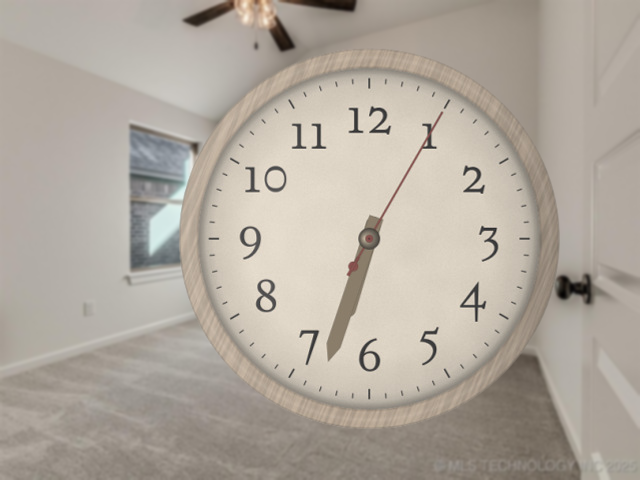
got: h=6 m=33 s=5
